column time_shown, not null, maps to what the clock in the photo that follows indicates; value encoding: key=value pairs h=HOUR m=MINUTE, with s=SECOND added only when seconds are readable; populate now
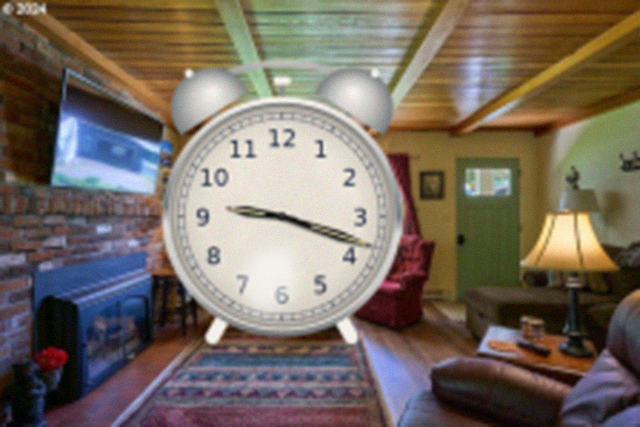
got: h=9 m=18
